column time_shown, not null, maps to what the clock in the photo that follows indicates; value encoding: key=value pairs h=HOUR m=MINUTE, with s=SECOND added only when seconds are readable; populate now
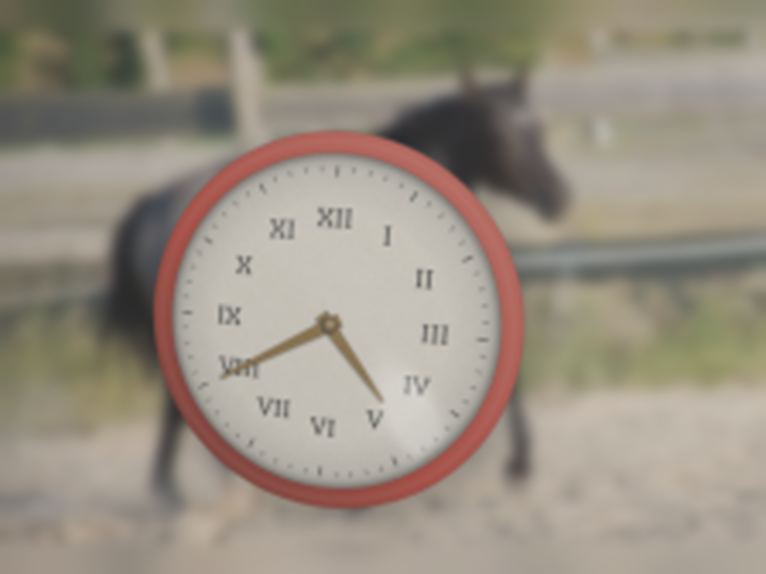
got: h=4 m=40
